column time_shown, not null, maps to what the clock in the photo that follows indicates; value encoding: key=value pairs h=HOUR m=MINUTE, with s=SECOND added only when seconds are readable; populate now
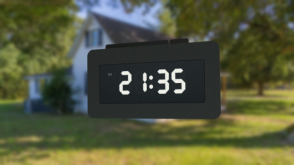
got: h=21 m=35
